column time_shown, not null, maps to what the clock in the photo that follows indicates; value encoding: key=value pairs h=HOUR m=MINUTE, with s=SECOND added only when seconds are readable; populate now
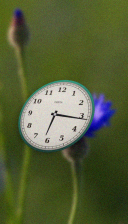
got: h=6 m=16
